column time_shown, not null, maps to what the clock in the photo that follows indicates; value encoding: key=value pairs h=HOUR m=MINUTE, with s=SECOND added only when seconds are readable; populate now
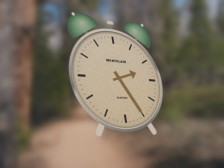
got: h=2 m=25
